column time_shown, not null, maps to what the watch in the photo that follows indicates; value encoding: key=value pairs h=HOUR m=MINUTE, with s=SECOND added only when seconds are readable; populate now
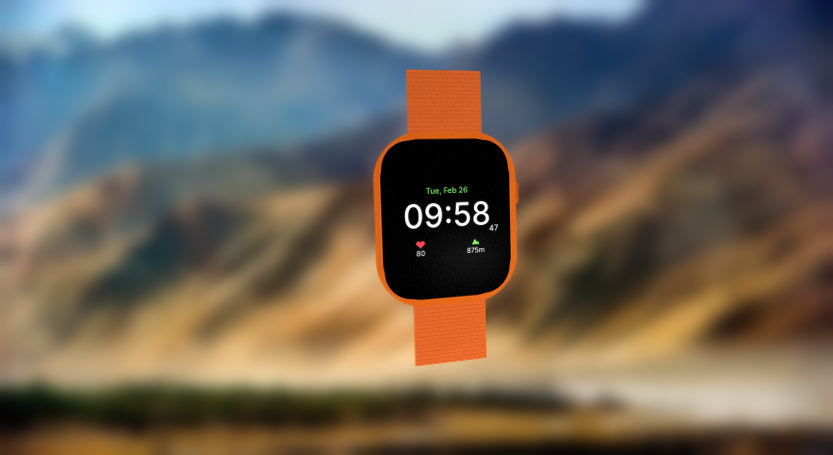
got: h=9 m=58 s=47
